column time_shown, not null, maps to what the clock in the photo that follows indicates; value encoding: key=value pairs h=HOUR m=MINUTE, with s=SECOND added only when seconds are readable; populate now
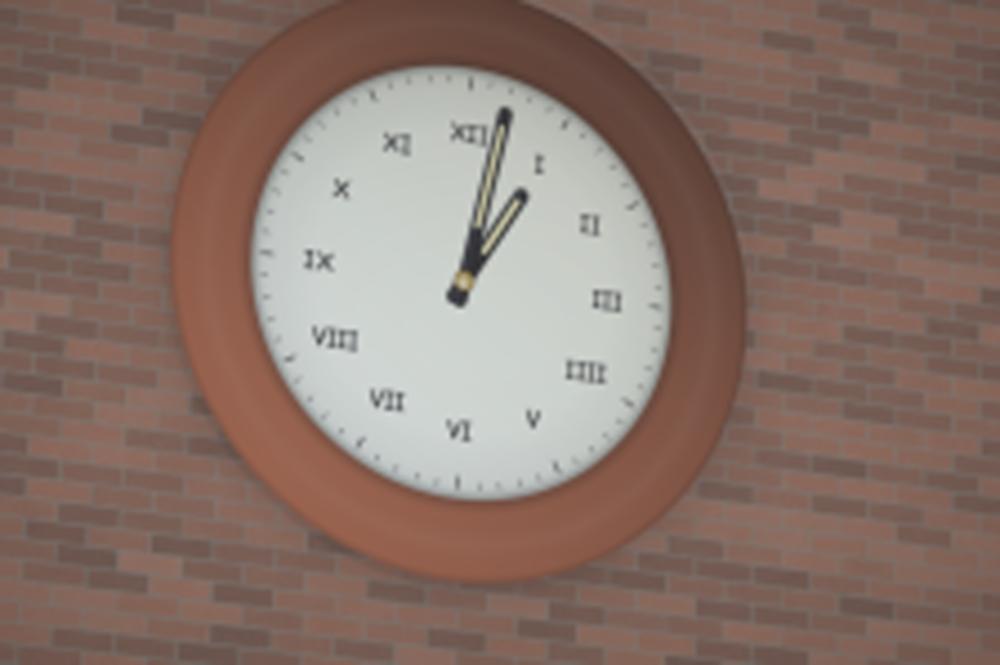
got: h=1 m=2
